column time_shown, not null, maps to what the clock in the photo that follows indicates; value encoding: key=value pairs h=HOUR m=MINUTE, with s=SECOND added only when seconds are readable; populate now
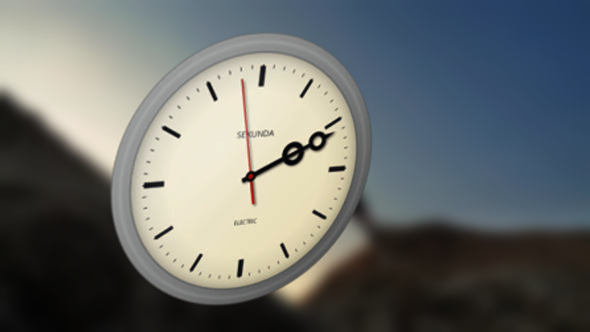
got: h=2 m=10 s=58
